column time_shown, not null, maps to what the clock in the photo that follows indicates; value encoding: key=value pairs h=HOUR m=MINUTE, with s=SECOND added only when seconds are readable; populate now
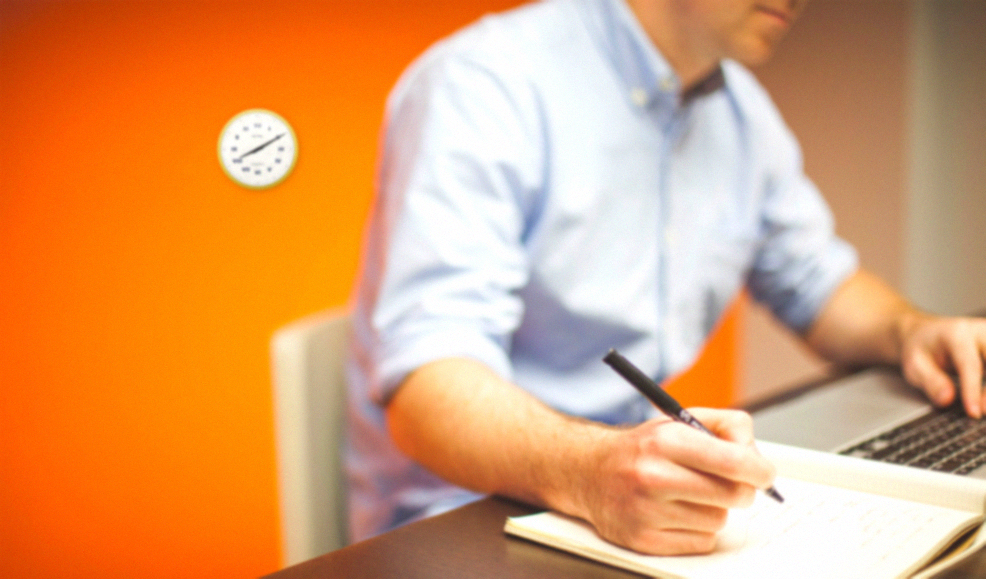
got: h=8 m=10
